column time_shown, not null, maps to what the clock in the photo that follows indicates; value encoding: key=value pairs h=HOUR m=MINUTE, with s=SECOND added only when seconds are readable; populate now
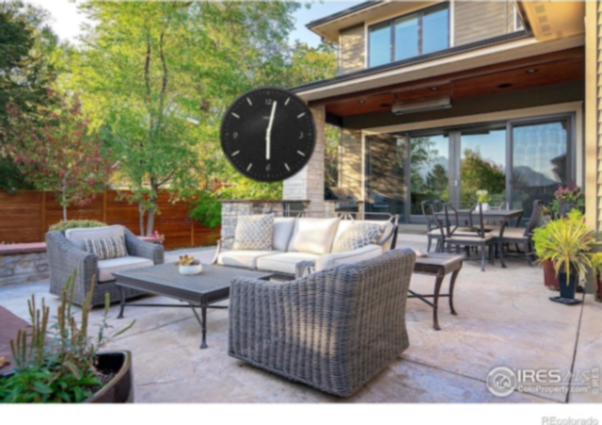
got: h=6 m=2
